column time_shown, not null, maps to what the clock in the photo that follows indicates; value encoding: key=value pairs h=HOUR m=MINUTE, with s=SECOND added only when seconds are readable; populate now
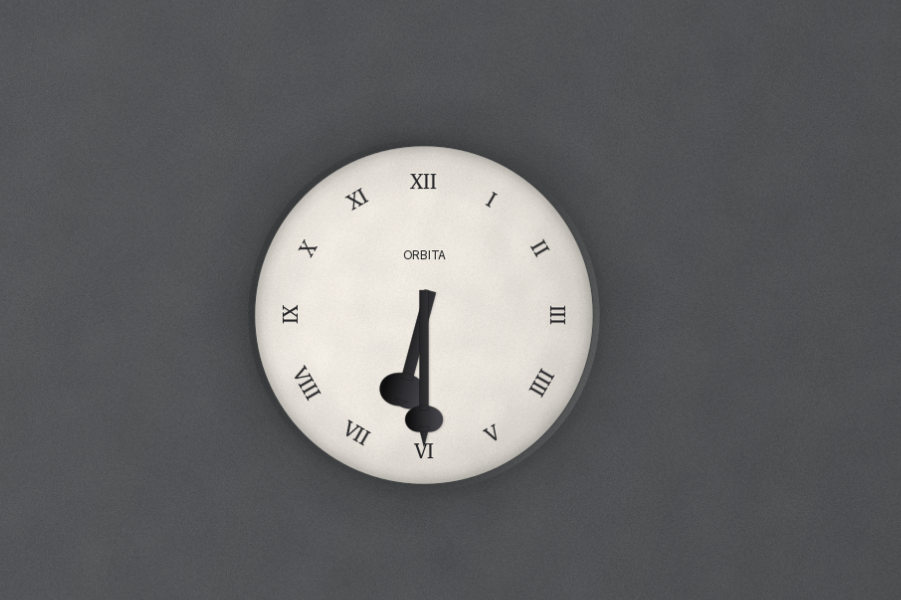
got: h=6 m=30
